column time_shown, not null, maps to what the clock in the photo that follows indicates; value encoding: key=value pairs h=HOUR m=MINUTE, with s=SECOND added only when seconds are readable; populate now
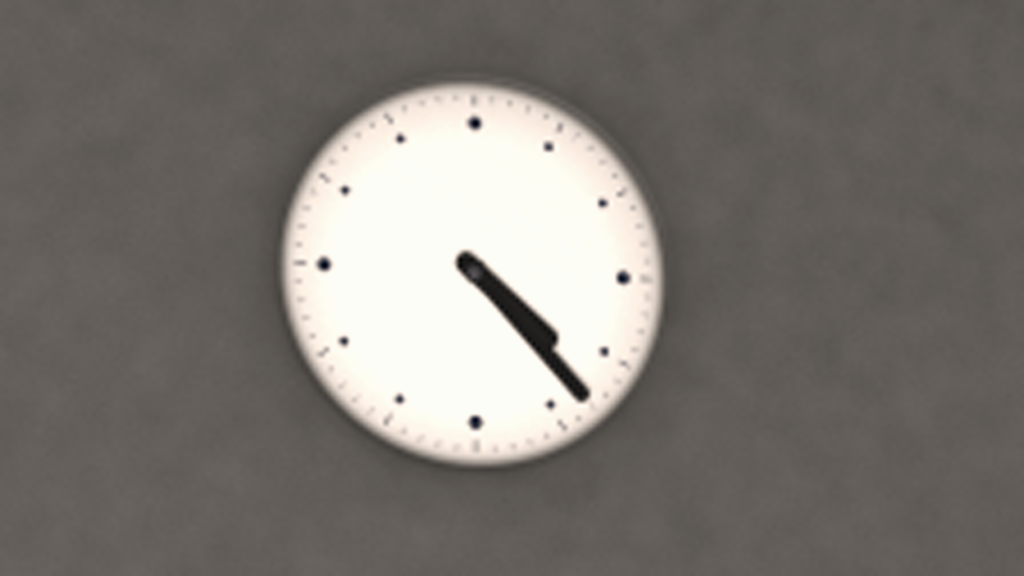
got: h=4 m=23
